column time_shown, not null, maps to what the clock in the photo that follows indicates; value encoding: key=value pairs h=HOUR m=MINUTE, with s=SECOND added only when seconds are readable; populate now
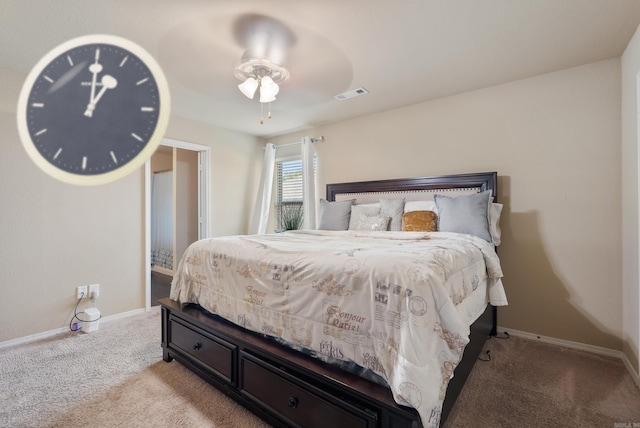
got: h=1 m=0
